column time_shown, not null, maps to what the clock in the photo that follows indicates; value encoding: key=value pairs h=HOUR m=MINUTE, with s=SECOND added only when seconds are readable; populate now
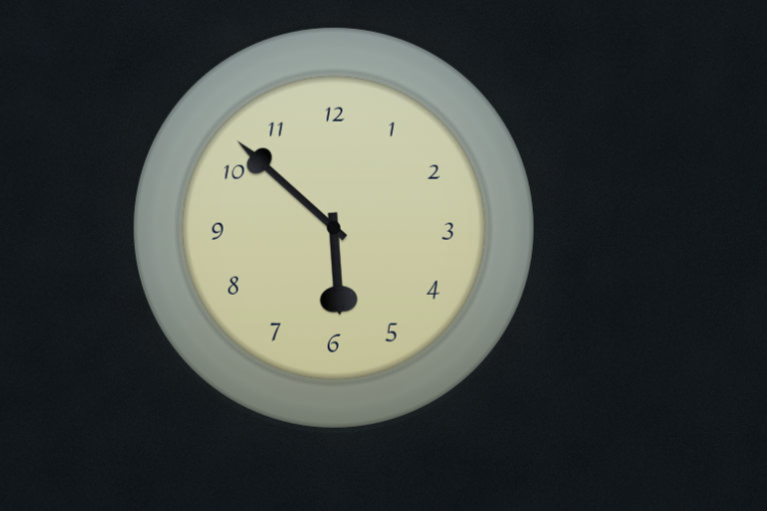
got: h=5 m=52
